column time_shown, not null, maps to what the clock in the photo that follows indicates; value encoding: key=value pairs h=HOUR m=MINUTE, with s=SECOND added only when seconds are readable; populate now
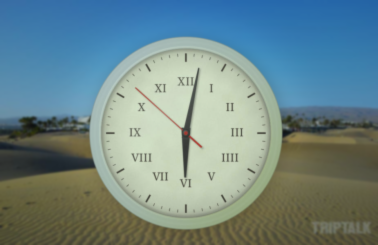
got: h=6 m=1 s=52
